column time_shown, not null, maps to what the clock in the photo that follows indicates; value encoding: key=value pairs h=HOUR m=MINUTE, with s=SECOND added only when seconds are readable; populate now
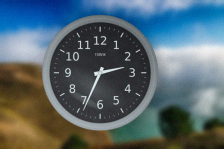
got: h=2 m=34
